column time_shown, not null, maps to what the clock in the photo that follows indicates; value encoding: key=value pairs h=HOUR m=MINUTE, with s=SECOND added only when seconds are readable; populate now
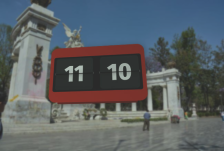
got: h=11 m=10
